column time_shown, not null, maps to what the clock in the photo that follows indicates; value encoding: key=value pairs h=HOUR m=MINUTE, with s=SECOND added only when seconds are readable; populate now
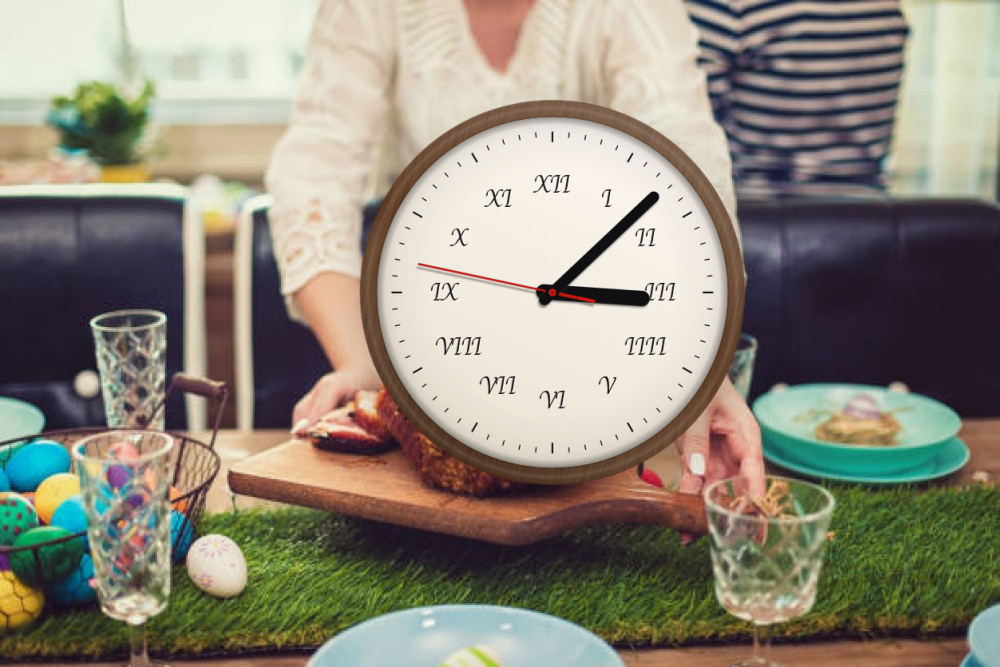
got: h=3 m=7 s=47
